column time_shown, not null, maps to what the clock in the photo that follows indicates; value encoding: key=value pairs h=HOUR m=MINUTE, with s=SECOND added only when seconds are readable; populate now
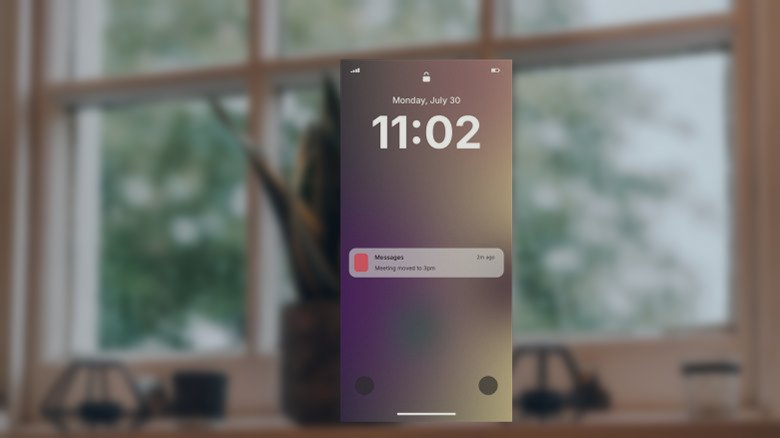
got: h=11 m=2
